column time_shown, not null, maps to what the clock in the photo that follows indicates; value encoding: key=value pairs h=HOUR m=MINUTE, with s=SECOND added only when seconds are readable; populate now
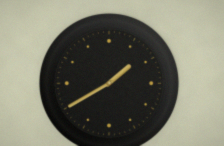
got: h=1 m=40
